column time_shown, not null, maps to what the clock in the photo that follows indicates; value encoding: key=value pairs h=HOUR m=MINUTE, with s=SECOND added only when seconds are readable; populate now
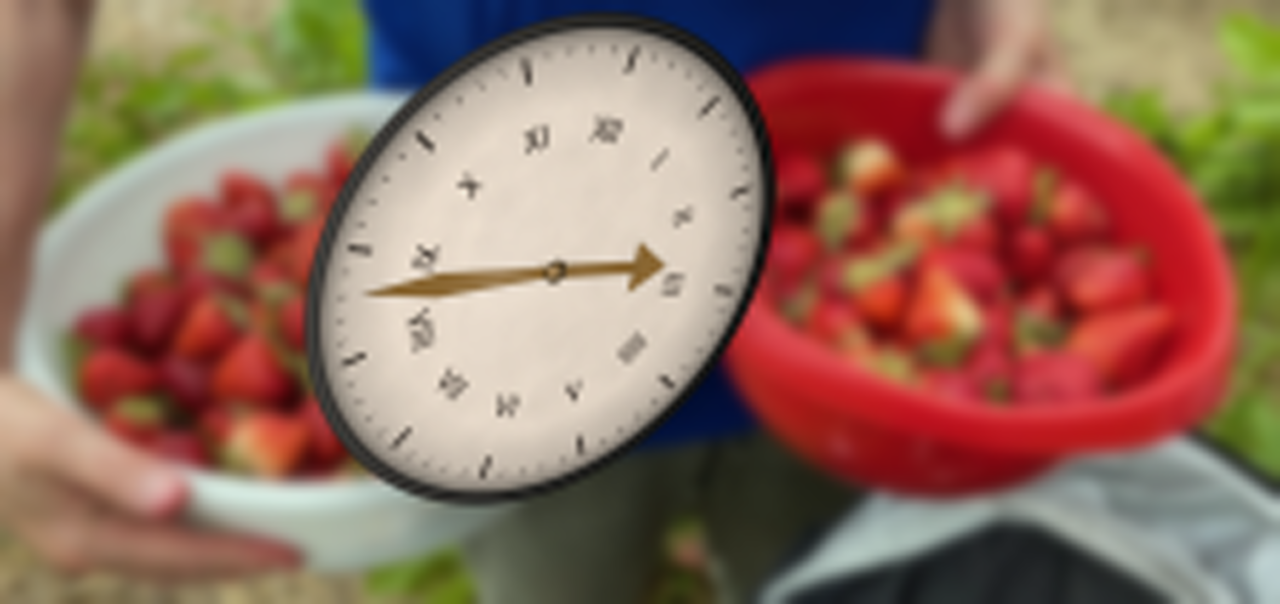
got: h=2 m=43
